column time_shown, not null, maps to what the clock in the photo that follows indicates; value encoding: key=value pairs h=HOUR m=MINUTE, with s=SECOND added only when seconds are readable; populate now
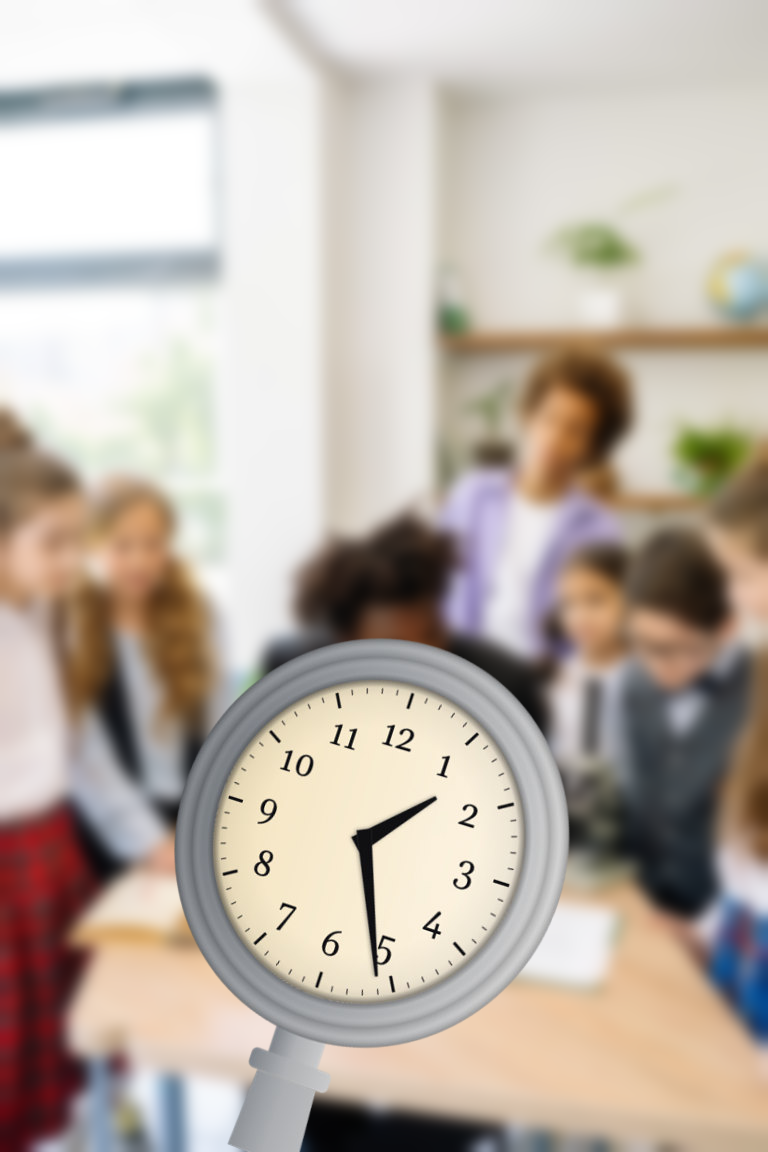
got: h=1 m=26
